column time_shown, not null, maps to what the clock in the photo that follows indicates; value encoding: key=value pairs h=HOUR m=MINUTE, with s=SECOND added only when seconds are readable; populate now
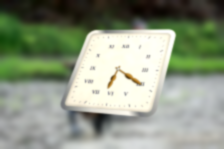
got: h=6 m=20
